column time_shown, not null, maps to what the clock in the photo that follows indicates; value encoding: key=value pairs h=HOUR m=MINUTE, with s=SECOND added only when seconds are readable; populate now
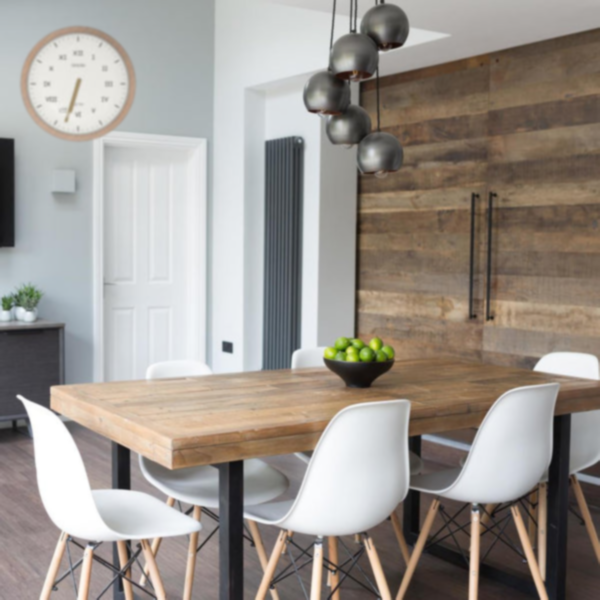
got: h=6 m=33
